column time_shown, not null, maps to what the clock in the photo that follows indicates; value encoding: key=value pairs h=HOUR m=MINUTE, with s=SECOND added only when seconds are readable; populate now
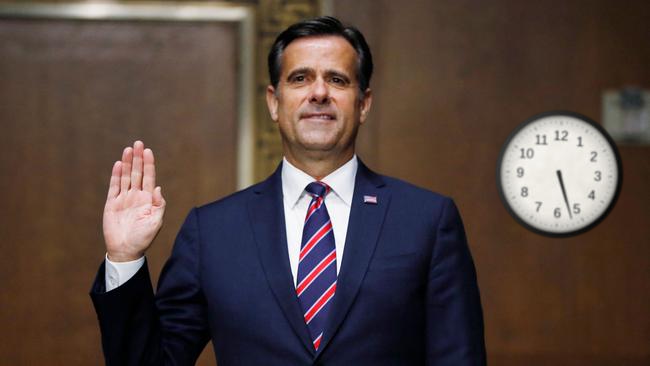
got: h=5 m=27
